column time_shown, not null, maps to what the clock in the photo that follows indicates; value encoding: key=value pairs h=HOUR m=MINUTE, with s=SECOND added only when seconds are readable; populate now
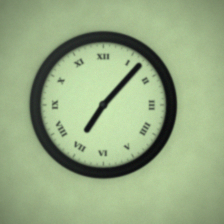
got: h=7 m=7
